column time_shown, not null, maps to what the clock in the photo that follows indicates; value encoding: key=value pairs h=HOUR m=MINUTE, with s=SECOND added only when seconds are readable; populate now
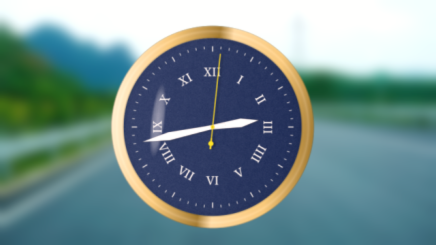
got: h=2 m=43 s=1
